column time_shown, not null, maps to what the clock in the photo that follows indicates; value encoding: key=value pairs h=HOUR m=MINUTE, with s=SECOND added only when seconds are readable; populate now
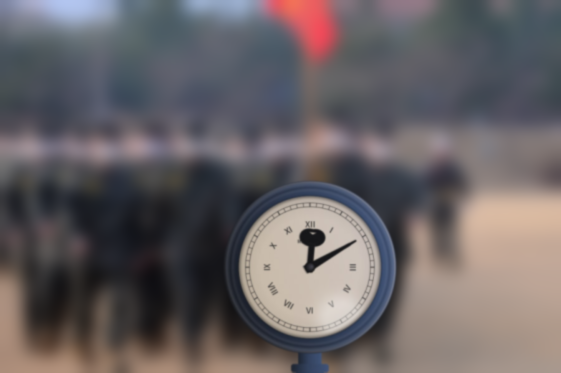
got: h=12 m=10
